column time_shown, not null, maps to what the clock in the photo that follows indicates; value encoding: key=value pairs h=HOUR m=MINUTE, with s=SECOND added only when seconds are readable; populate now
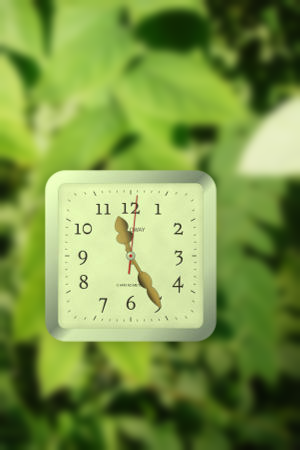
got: h=11 m=25 s=1
